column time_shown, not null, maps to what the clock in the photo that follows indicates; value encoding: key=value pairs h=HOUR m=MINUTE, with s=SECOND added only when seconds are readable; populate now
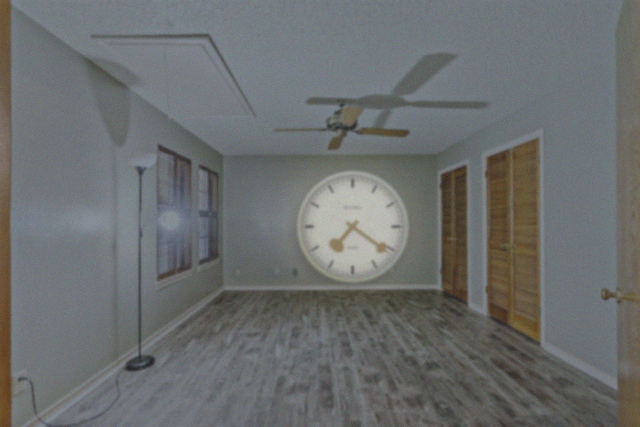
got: h=7 m=21
